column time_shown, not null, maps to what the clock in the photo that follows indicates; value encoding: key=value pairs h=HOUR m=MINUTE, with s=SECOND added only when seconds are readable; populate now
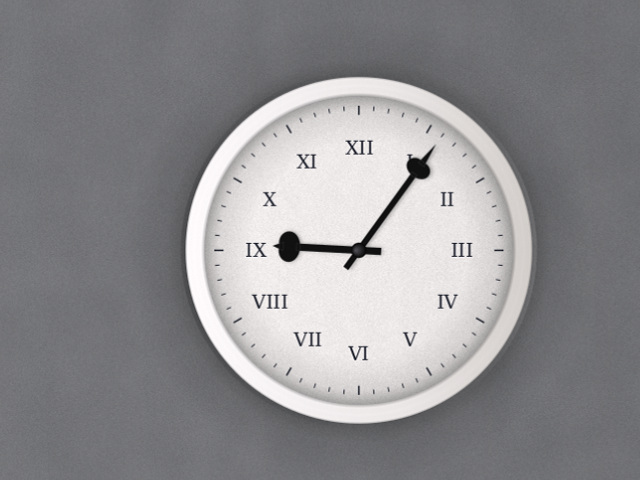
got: h=9 m=6
